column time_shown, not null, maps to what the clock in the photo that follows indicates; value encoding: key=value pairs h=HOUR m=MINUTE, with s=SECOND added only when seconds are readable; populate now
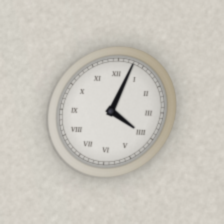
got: h=4 m=3
